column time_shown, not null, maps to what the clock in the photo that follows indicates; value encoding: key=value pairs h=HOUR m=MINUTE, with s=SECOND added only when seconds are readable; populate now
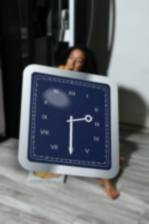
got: h=2 m=30
